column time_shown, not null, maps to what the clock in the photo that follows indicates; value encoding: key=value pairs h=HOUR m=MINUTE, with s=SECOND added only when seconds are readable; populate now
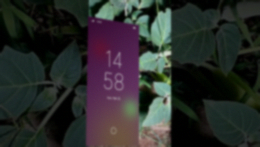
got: h=14 m=58
